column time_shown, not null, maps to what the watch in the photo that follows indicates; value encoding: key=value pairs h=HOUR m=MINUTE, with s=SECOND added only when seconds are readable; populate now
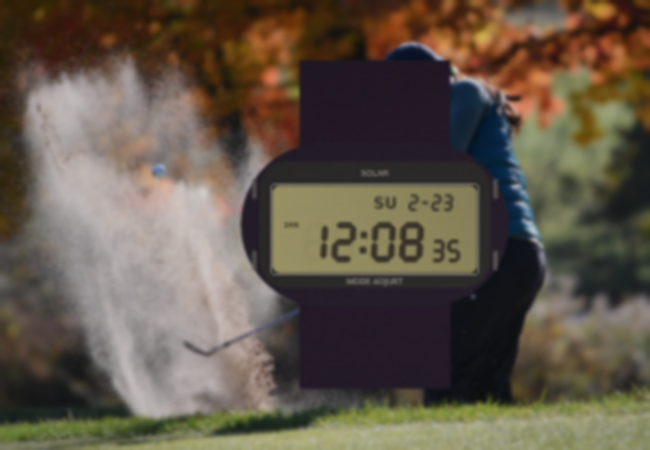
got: h=12 m=8 s=35
